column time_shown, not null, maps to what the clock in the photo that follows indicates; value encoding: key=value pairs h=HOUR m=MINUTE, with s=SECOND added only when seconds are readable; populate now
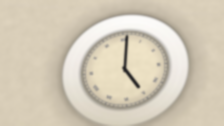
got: h=5 m=1
